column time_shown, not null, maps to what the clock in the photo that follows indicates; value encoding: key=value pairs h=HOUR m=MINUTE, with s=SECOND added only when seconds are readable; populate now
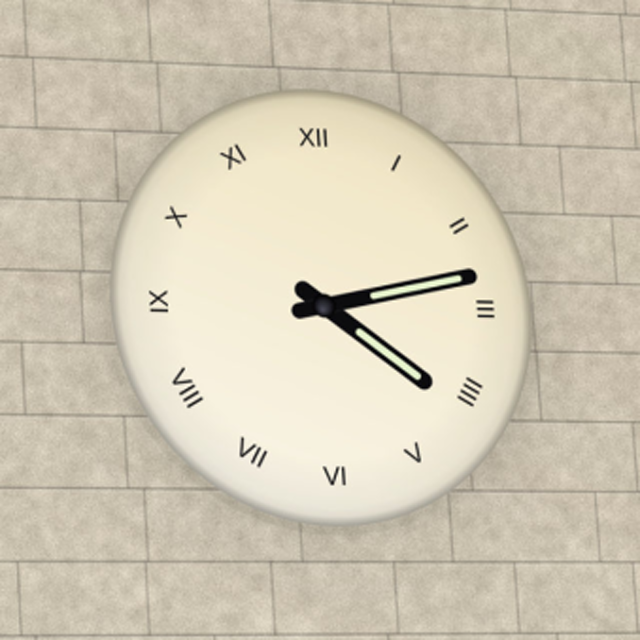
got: h=4 m=13
